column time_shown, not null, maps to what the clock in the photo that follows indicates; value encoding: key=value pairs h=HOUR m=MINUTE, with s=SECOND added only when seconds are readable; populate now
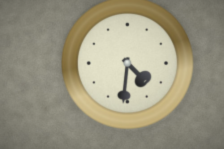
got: h=4 m=31
